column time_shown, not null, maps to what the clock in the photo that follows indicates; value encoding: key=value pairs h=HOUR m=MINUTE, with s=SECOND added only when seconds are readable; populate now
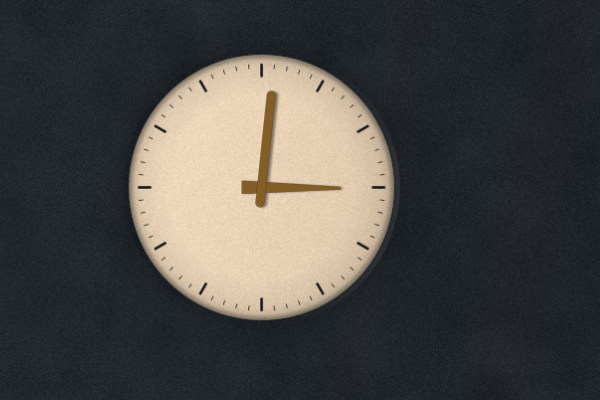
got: h=3 m=1
